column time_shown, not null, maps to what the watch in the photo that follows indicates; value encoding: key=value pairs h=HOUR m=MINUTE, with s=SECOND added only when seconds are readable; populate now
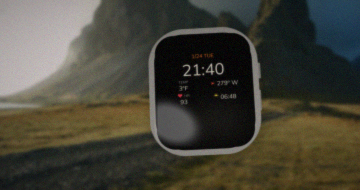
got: h=21 m=40
